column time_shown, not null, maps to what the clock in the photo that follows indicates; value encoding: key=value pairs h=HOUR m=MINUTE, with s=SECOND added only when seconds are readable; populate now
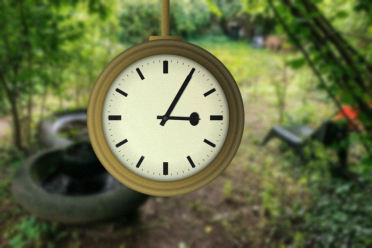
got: h=3 m=5
